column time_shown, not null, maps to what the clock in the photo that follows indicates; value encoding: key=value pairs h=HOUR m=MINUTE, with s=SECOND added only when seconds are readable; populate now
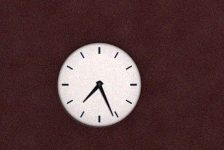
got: h=7 m=26
